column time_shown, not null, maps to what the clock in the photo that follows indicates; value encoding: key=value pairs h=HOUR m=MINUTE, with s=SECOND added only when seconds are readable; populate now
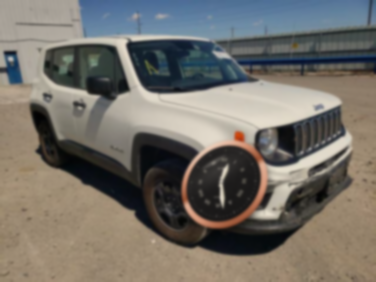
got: h=12 m=28
